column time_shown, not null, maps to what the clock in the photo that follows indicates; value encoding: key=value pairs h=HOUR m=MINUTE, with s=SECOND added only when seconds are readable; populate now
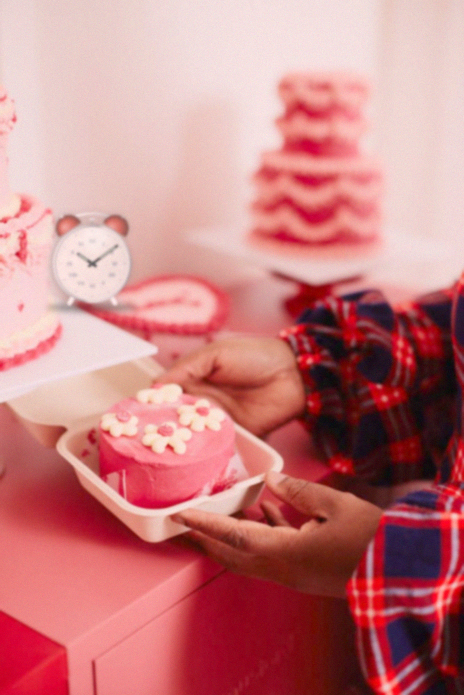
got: h=10 m=9
